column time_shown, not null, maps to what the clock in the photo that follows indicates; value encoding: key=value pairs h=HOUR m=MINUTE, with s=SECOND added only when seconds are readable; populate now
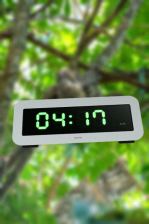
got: h=4 m=17
